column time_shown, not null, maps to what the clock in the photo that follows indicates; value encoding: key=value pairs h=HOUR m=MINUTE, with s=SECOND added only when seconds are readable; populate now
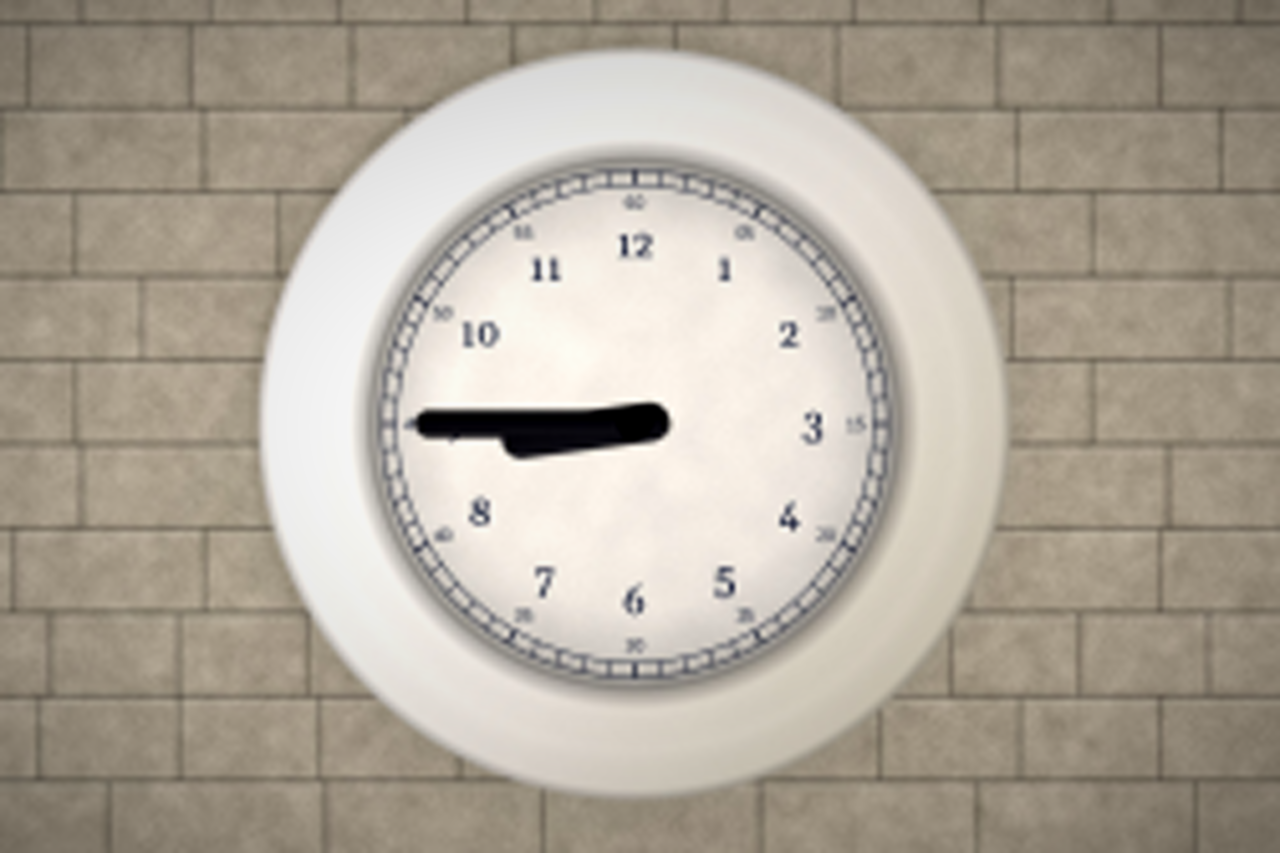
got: h=8 m=45
